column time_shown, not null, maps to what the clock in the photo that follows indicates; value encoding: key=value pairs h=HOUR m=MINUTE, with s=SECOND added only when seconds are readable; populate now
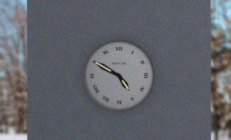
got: h=4 m=50
